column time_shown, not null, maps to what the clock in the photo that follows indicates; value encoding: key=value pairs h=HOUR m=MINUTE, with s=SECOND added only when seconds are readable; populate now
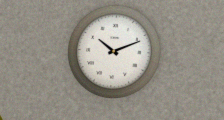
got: h=10 m=11
